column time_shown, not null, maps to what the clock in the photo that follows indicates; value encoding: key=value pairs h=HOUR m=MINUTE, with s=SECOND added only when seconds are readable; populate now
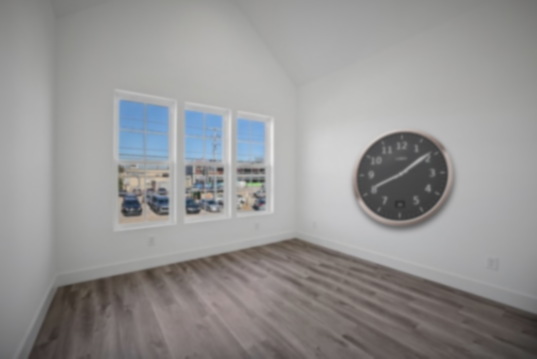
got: h=8 m=9
